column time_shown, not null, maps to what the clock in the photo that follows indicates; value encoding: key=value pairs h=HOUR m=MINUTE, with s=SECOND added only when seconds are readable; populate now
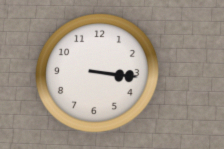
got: h=3 m=16
